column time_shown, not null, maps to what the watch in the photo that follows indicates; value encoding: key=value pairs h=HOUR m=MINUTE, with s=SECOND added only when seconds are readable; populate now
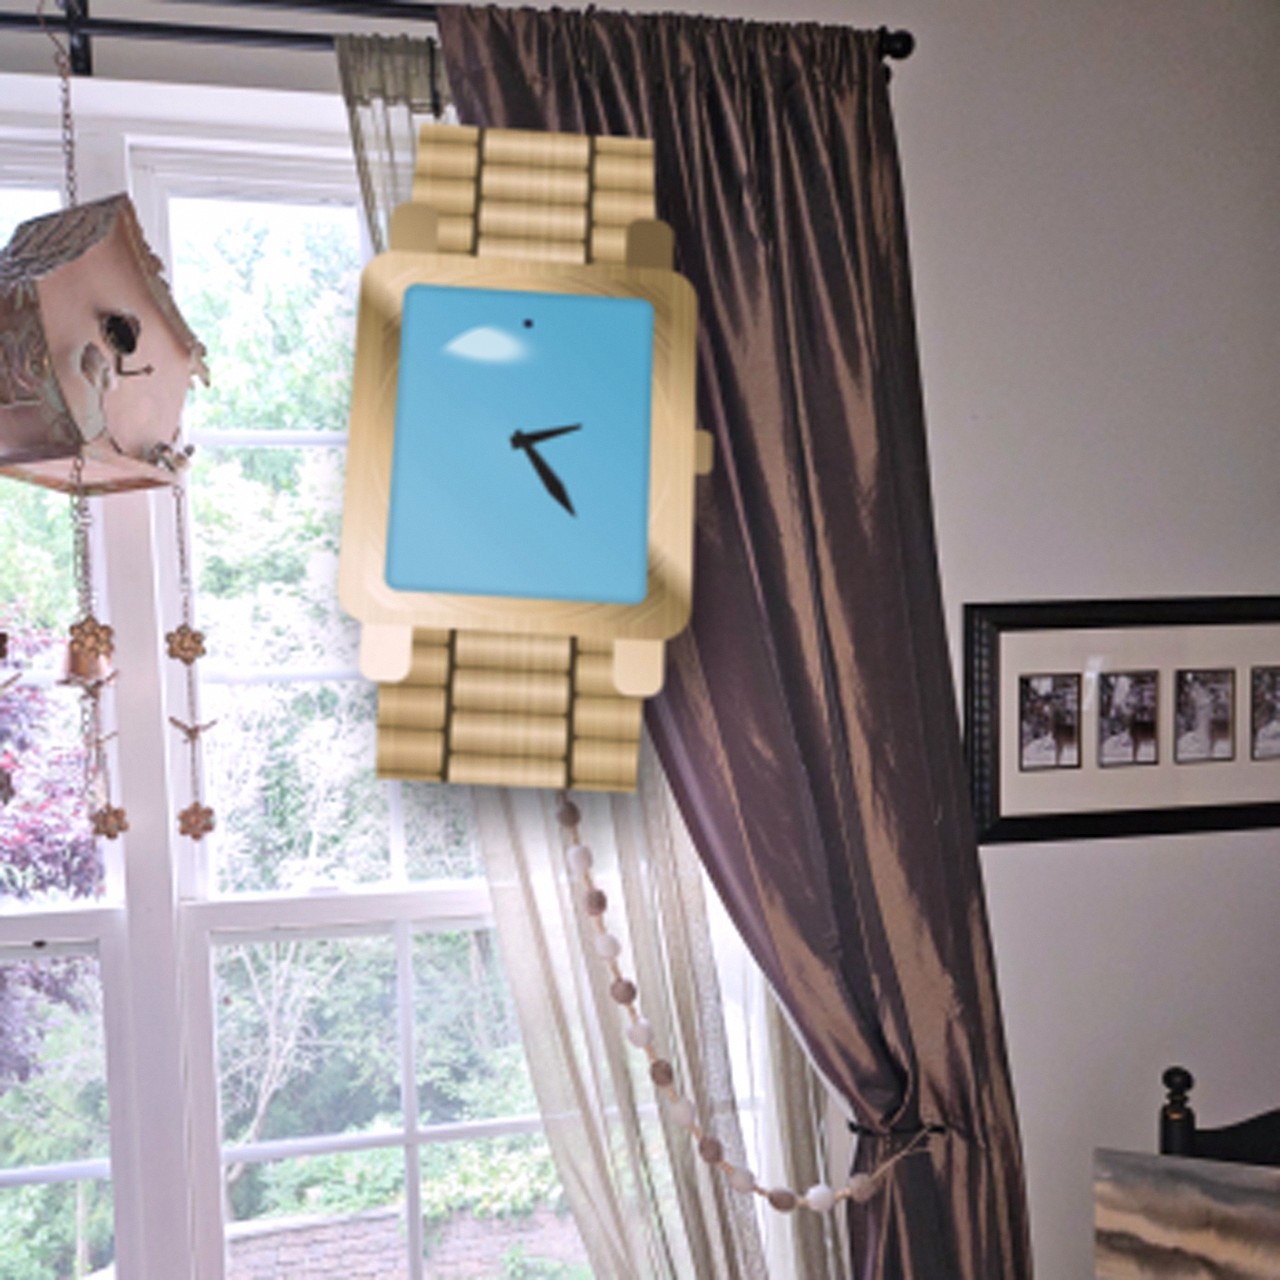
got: h=2 m=24
